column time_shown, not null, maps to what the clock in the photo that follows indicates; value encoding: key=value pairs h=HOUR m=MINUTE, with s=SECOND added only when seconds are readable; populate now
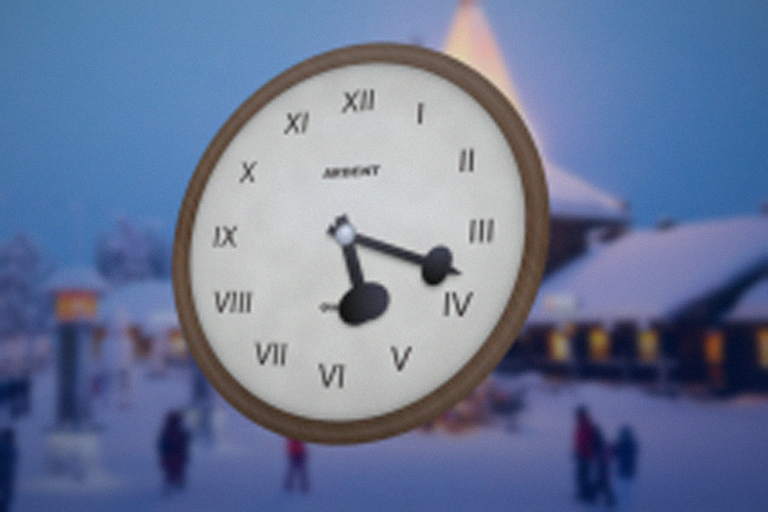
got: h=5 m=18
